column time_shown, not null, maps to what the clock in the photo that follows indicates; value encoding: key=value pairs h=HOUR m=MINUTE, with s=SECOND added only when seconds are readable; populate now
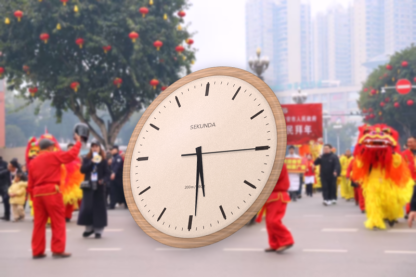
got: h=5 m=29 s=15
